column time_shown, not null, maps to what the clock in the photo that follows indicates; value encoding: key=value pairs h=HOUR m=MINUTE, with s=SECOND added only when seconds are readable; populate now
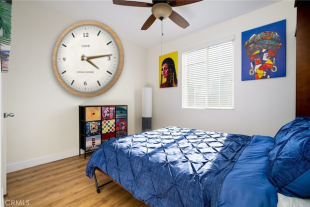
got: h=4 m=14
